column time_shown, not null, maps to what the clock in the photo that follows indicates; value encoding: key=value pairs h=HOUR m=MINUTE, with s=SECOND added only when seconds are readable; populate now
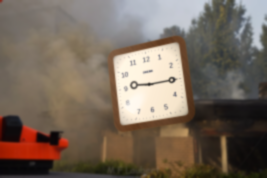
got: h=9 m=15
